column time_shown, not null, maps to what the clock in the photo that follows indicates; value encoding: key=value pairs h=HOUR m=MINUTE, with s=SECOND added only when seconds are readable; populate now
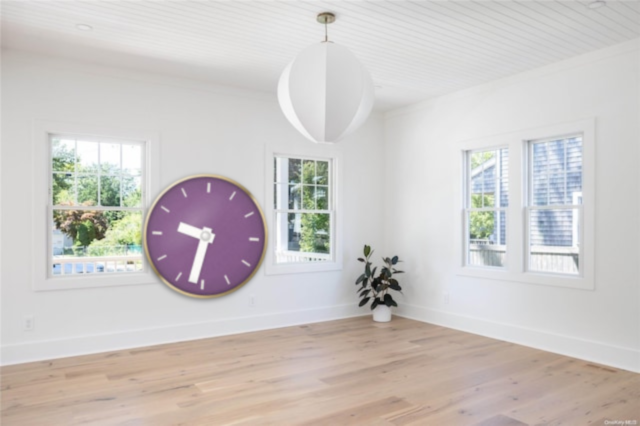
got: h=9 m=32
